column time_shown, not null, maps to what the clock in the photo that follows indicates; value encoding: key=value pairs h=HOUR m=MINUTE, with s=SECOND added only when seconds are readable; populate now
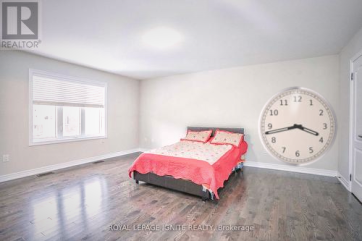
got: h=3 m=43
